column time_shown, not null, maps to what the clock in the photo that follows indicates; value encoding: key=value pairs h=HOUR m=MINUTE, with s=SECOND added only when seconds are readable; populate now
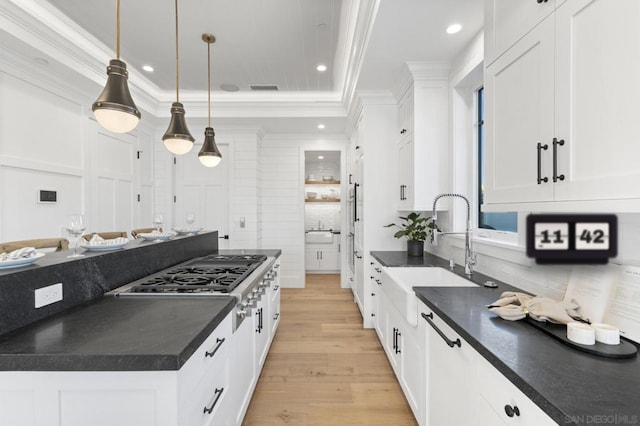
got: h=11 m=42
